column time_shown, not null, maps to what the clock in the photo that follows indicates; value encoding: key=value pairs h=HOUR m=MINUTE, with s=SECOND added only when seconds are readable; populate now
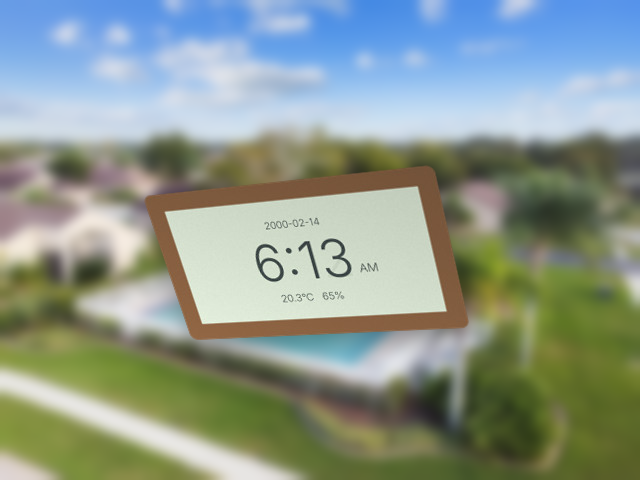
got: h=6 m=13
